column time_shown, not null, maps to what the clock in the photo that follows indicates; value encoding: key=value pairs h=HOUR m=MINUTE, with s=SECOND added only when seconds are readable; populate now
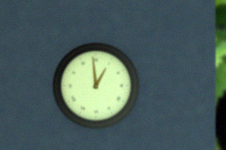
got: h=12 m=59
